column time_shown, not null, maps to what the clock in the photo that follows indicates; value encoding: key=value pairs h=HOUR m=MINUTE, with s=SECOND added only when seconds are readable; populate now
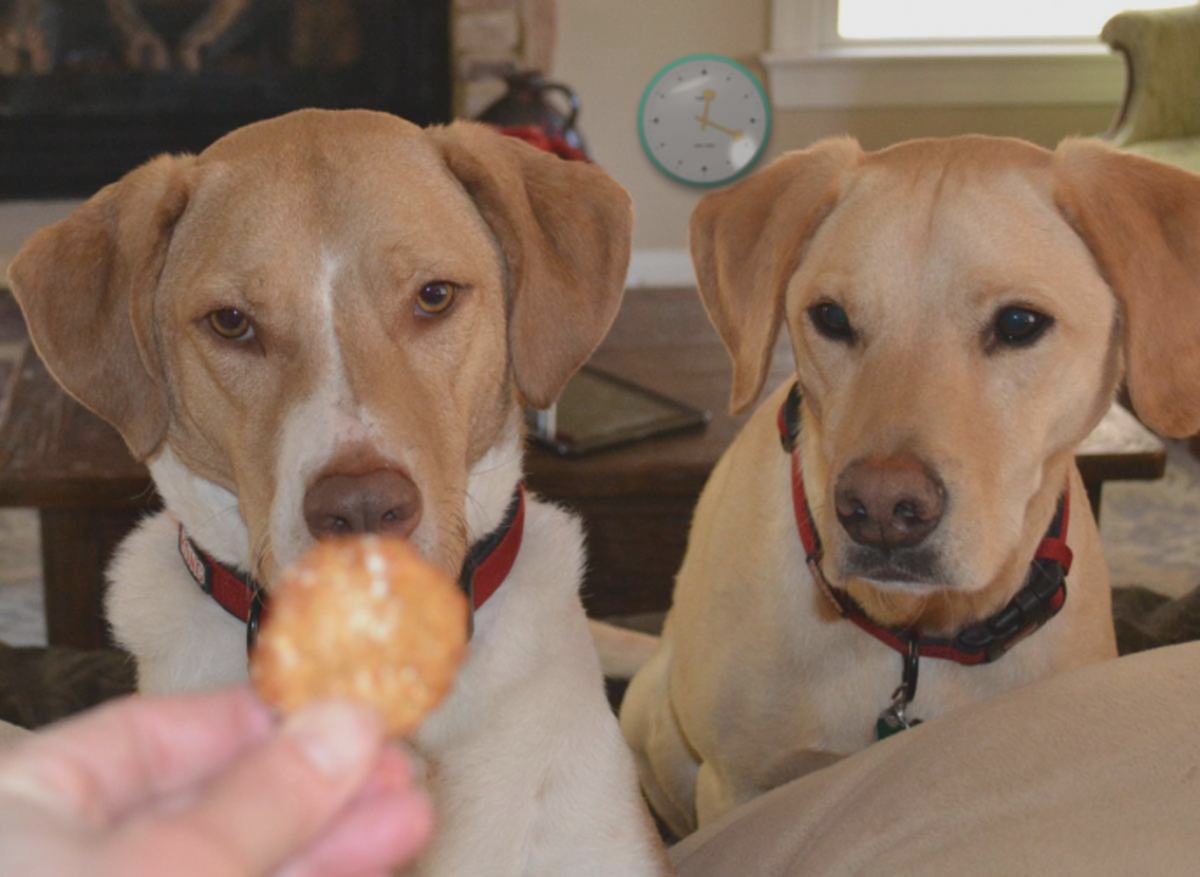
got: h=12 m=19
